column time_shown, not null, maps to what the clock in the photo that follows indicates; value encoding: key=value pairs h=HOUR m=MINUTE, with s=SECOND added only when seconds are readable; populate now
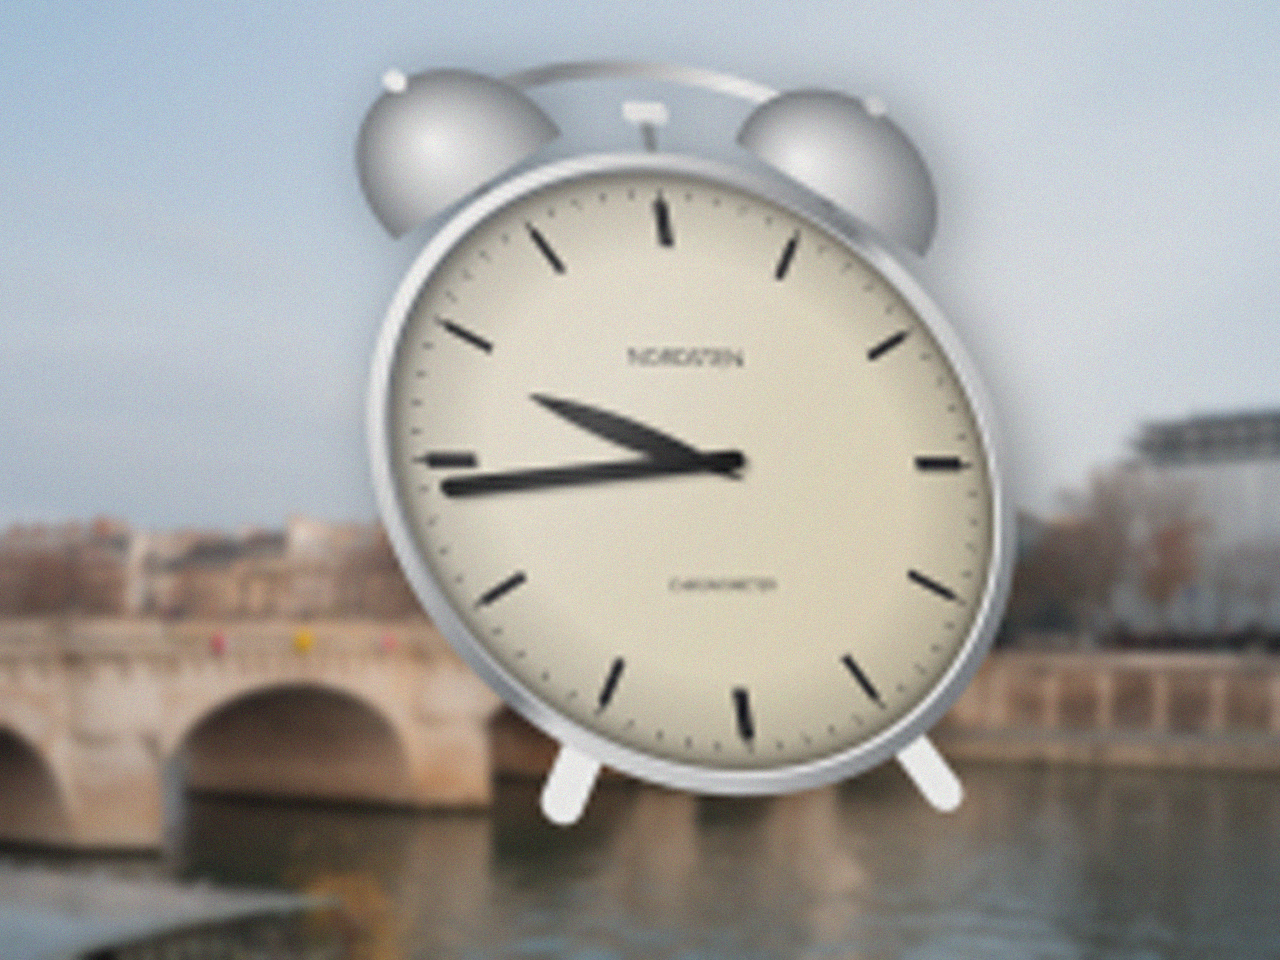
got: h=9 m=44
